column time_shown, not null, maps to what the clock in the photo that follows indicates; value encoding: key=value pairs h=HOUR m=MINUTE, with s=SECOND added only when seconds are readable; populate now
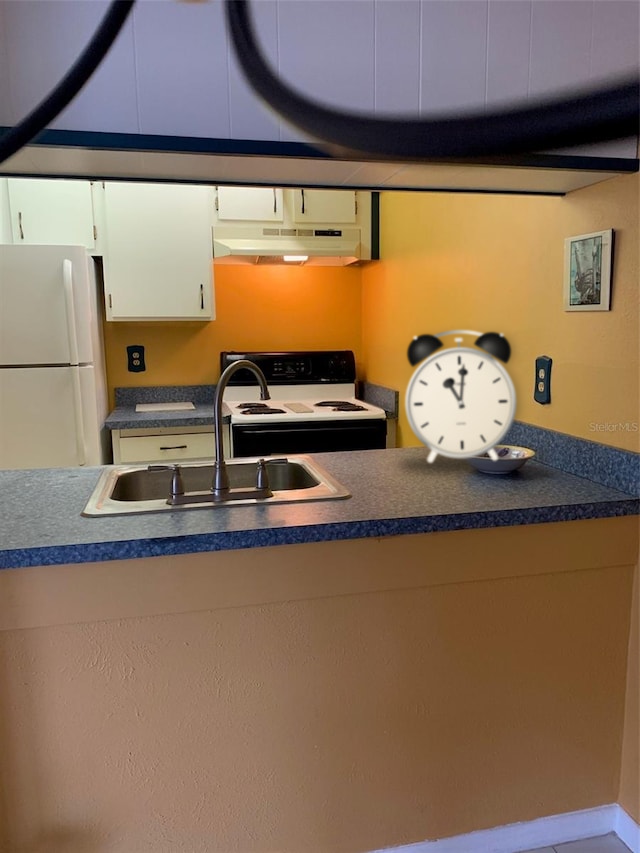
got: h=11 m=1
